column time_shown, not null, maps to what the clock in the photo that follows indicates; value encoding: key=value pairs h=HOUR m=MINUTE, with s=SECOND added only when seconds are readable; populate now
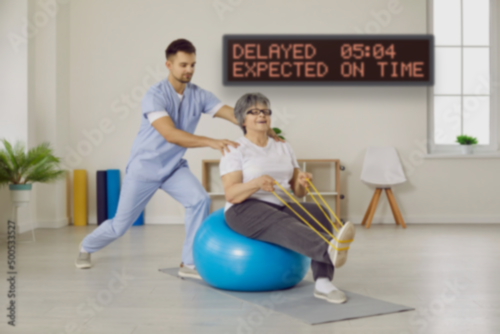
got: h=5 m=4
